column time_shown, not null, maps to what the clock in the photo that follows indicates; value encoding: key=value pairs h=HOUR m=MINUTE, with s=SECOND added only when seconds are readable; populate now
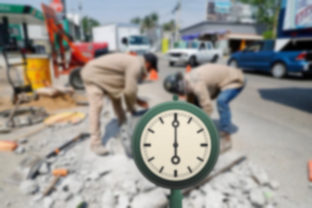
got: h=6 m=0
